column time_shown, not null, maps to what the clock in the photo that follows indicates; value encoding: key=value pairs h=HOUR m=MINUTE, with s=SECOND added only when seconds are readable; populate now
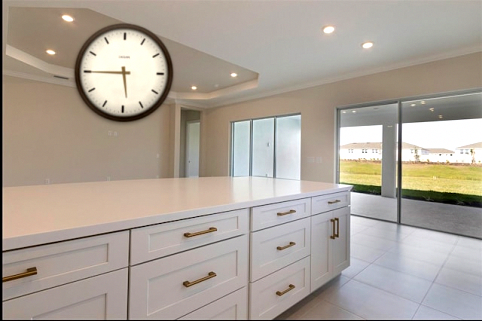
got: h=5 m=45
